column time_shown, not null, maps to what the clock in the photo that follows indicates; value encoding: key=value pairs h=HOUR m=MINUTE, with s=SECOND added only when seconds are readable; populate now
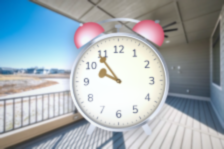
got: h=9 m=54
